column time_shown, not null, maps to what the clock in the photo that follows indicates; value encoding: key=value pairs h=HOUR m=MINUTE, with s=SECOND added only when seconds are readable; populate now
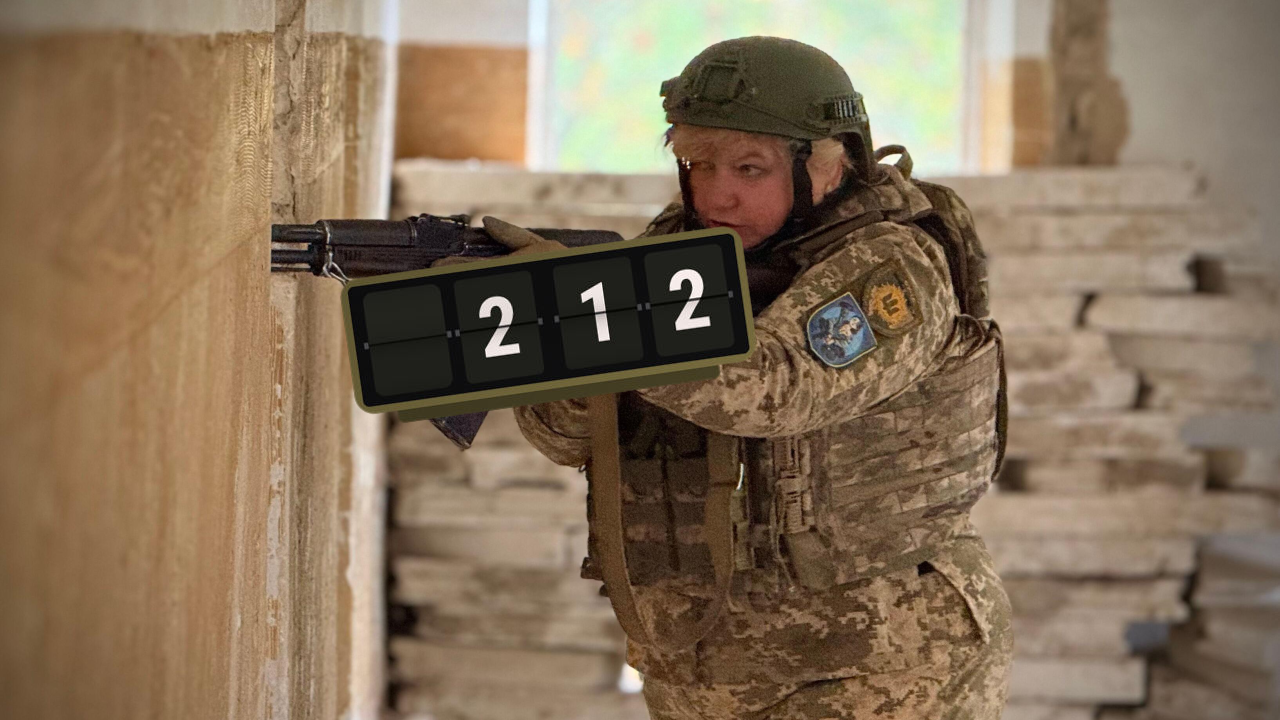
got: h=2 m=12
